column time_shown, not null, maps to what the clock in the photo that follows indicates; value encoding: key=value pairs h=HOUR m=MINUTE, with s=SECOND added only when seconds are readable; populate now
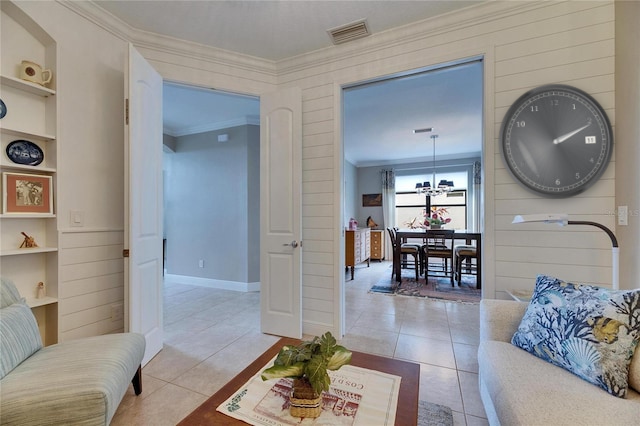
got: h=2 m=11
